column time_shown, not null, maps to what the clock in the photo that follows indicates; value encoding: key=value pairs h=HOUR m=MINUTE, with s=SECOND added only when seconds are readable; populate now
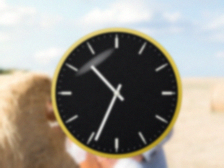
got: h=10 m=34
